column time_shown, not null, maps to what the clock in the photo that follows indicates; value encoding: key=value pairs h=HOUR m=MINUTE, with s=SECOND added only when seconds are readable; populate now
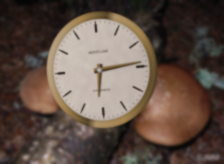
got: h=6 m=14
